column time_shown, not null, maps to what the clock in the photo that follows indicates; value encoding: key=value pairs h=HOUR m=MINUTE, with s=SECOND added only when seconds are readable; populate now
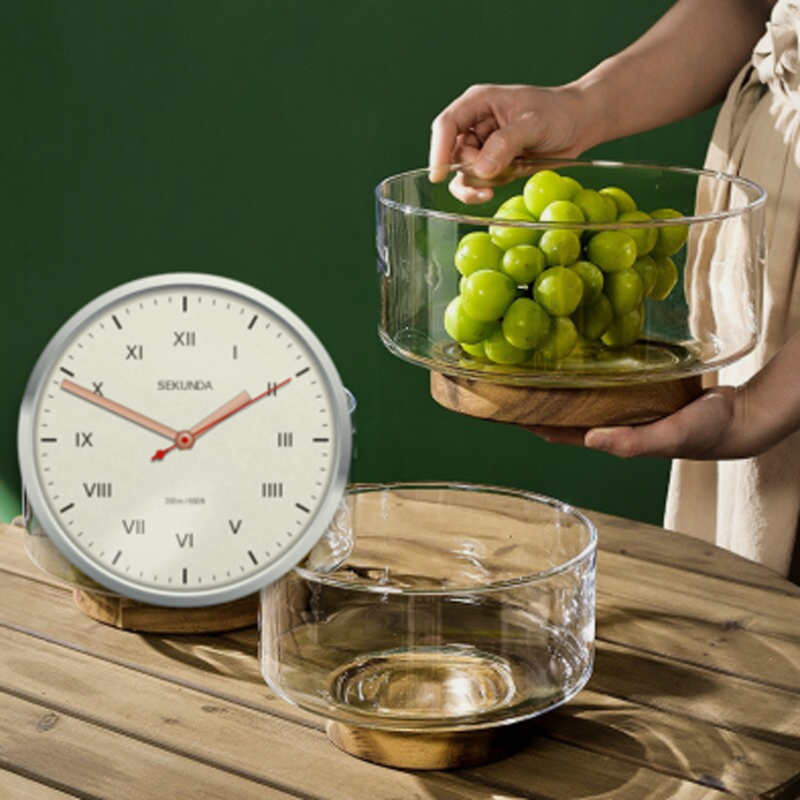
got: h=1 m=49 s=10
